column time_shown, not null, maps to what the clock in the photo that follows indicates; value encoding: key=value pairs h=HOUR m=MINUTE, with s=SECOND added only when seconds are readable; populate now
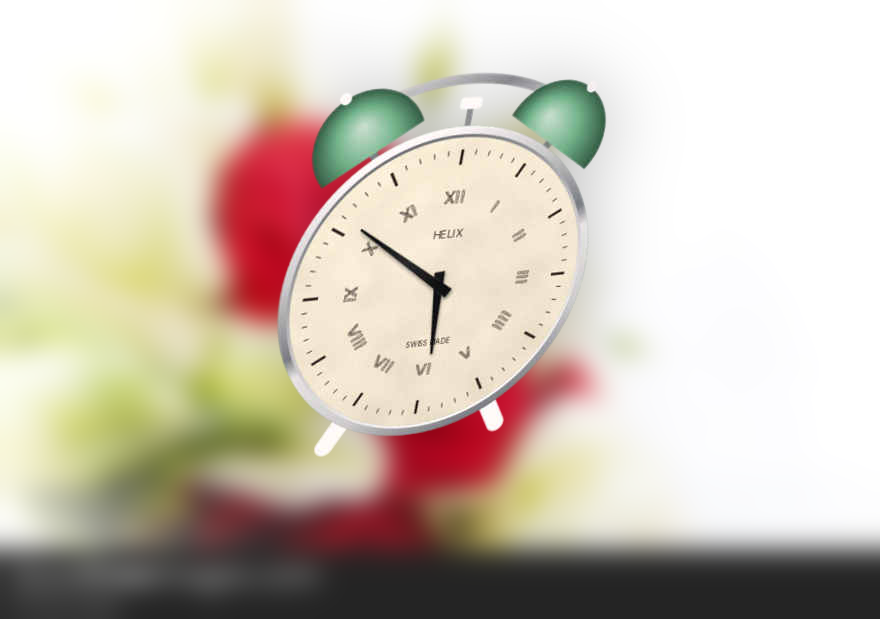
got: h=5 m=51
